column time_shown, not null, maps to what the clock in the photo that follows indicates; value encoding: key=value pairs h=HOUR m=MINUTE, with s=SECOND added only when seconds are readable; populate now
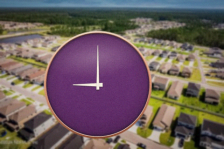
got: h=9 m=0
